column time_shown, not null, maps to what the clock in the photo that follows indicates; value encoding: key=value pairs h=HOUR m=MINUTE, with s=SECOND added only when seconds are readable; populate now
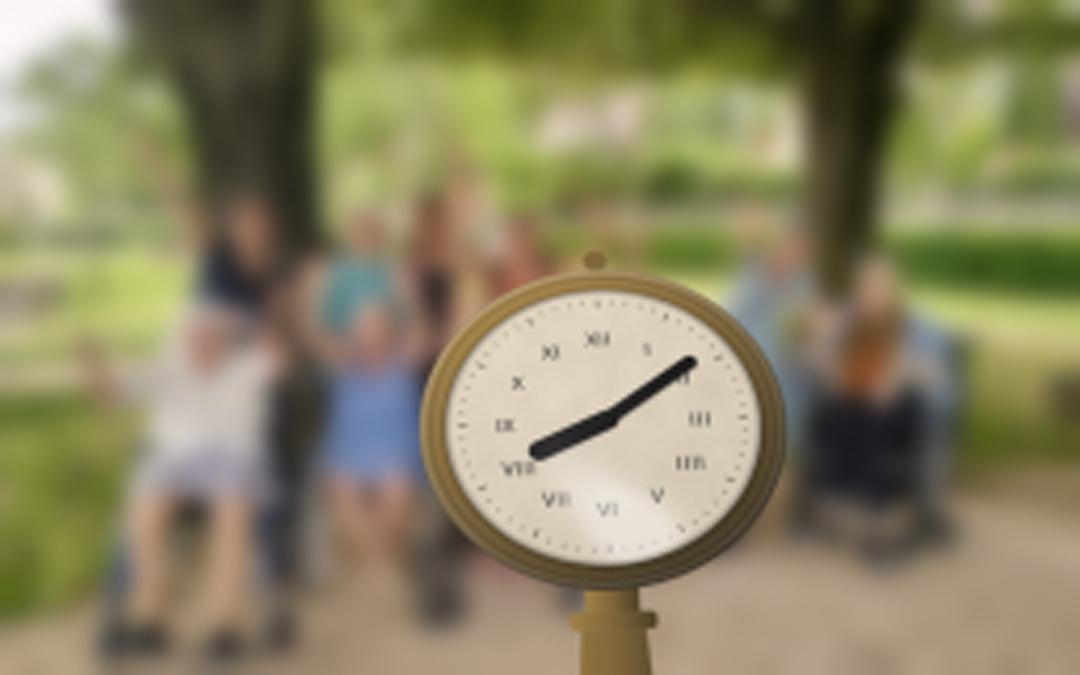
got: h=8 m=9
